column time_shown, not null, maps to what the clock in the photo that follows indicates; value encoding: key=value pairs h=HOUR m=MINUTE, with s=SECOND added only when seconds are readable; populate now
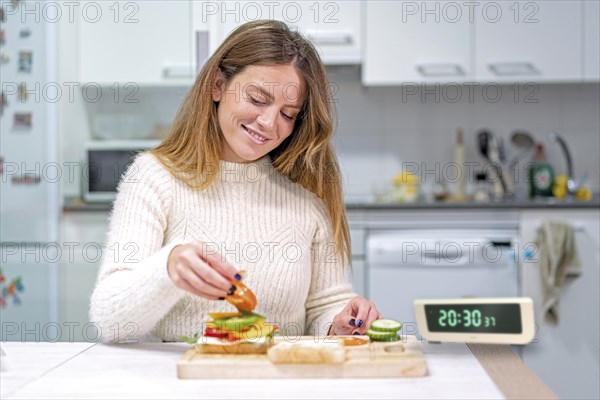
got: h=20 m=30
